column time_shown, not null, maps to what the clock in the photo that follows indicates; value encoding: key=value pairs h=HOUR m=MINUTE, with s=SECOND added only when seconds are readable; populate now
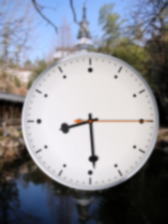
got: h=8 m=29 s=15
